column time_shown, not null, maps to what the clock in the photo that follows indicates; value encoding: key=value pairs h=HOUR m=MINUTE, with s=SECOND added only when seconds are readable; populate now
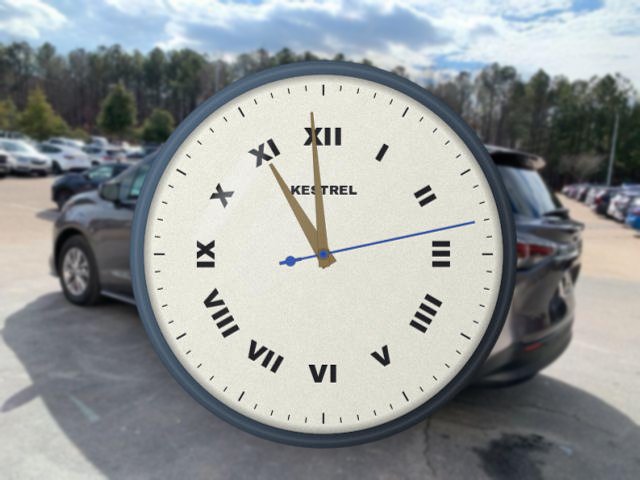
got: h=10 m=59 s=13
